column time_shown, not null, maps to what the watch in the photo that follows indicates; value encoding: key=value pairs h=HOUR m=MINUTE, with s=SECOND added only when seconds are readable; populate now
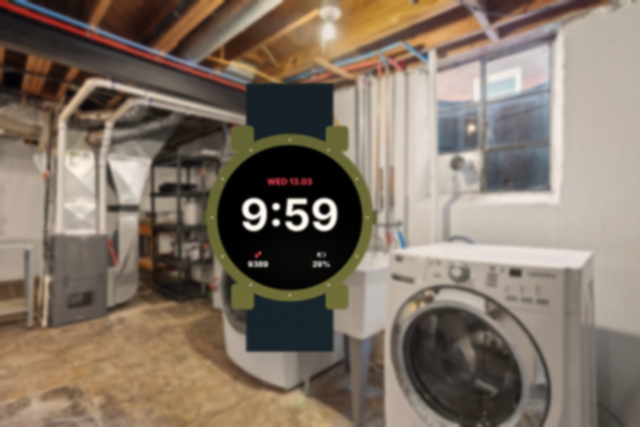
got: h=9 m=59
